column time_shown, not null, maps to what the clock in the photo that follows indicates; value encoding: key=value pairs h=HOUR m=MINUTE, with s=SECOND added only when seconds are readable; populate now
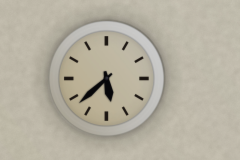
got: h=5 m=38
